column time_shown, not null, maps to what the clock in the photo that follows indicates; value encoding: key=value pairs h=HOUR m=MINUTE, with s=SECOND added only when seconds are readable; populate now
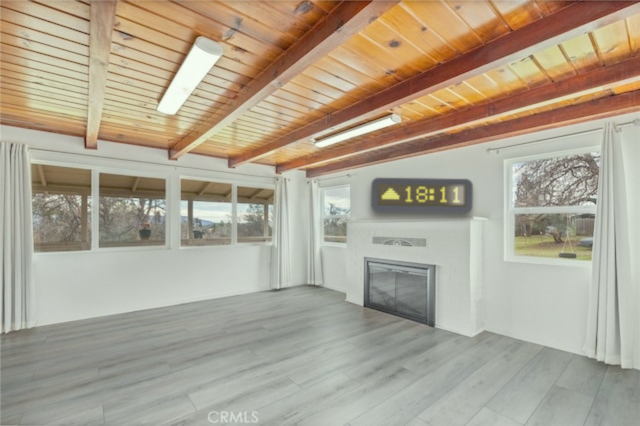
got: h=18 m=11
